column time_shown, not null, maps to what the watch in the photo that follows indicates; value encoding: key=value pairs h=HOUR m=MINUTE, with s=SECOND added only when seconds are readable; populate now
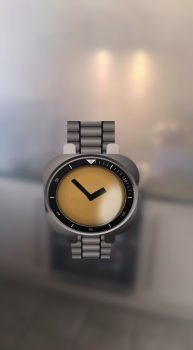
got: h=1 m=53
